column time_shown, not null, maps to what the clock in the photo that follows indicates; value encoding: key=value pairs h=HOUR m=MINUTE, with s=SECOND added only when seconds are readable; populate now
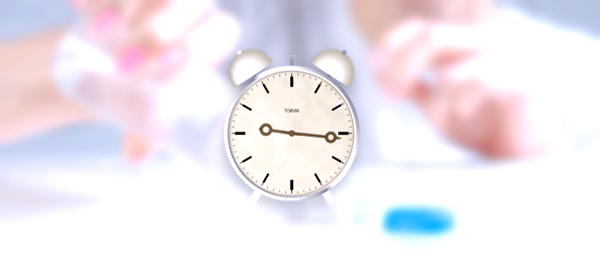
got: h=9 m=16
